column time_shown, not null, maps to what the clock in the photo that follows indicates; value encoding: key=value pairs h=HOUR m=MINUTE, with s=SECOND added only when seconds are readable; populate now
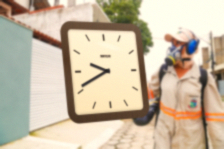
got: h=9 m=41
